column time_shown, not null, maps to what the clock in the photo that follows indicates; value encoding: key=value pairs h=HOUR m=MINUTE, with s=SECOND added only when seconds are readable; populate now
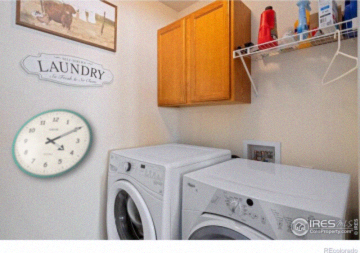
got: h=4 m=10
